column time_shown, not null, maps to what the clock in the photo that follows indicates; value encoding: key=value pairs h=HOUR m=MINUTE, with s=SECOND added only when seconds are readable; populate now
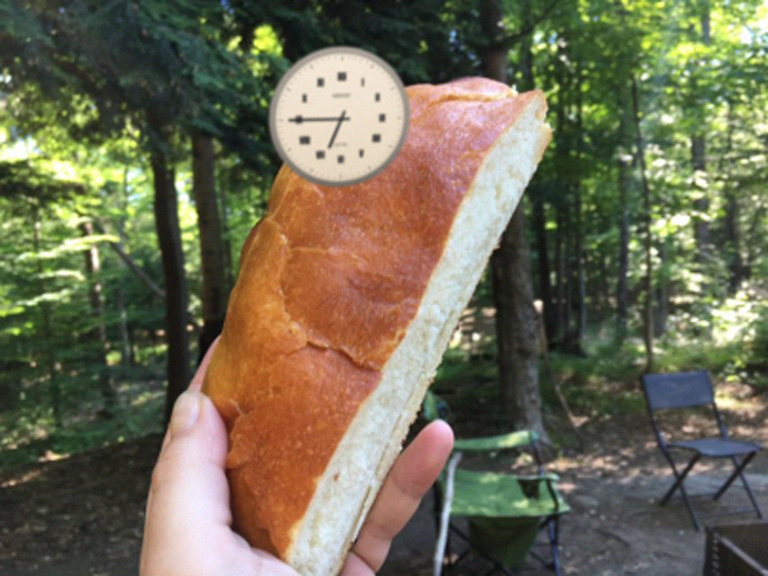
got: h=6 m=45
